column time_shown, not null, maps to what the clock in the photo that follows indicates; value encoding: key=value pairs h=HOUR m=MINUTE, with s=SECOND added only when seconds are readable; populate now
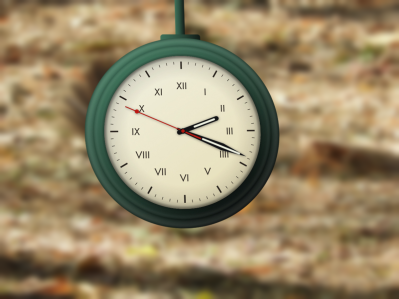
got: h=2 m=18 s=49
